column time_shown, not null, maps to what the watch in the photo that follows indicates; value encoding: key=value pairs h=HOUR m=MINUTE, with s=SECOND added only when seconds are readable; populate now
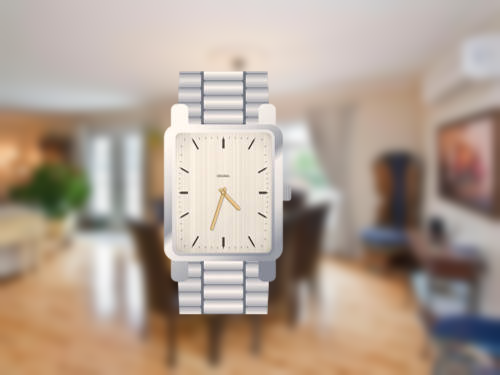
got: h=4 m=33
